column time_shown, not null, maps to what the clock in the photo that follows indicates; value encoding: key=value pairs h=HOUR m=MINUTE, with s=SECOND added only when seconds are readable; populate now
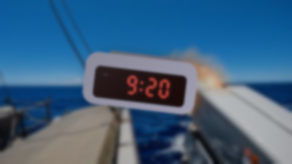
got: h=9 m=20
